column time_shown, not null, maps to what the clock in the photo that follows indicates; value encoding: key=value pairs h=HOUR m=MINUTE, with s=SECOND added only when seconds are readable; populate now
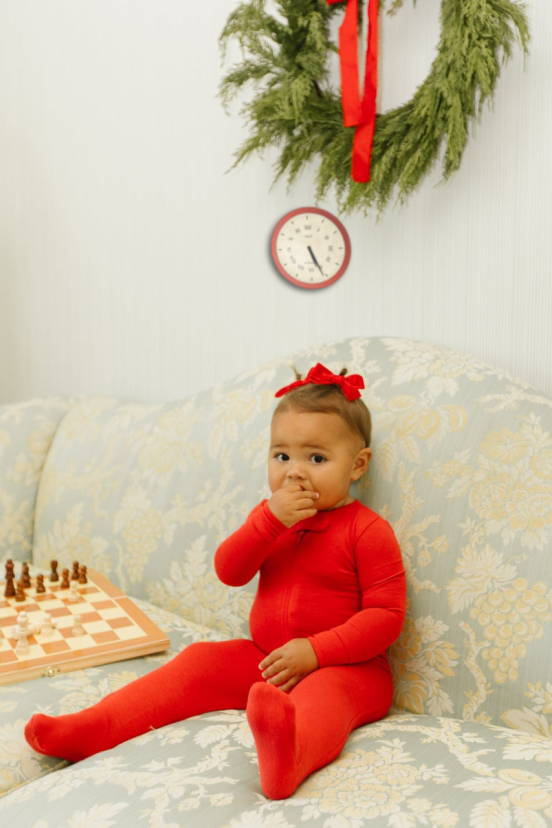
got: h=5 m=26
